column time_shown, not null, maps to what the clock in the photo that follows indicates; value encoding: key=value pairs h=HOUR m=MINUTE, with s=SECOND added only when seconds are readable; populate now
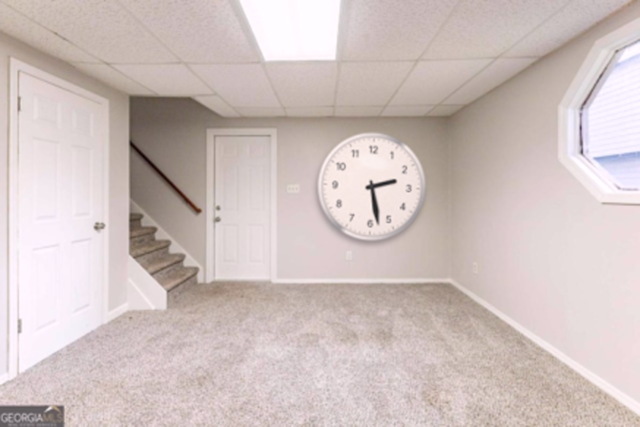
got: h=2 m=28
